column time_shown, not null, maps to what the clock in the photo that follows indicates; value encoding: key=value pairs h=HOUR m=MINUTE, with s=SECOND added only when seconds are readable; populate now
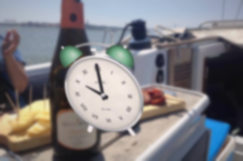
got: h=10 m=0
